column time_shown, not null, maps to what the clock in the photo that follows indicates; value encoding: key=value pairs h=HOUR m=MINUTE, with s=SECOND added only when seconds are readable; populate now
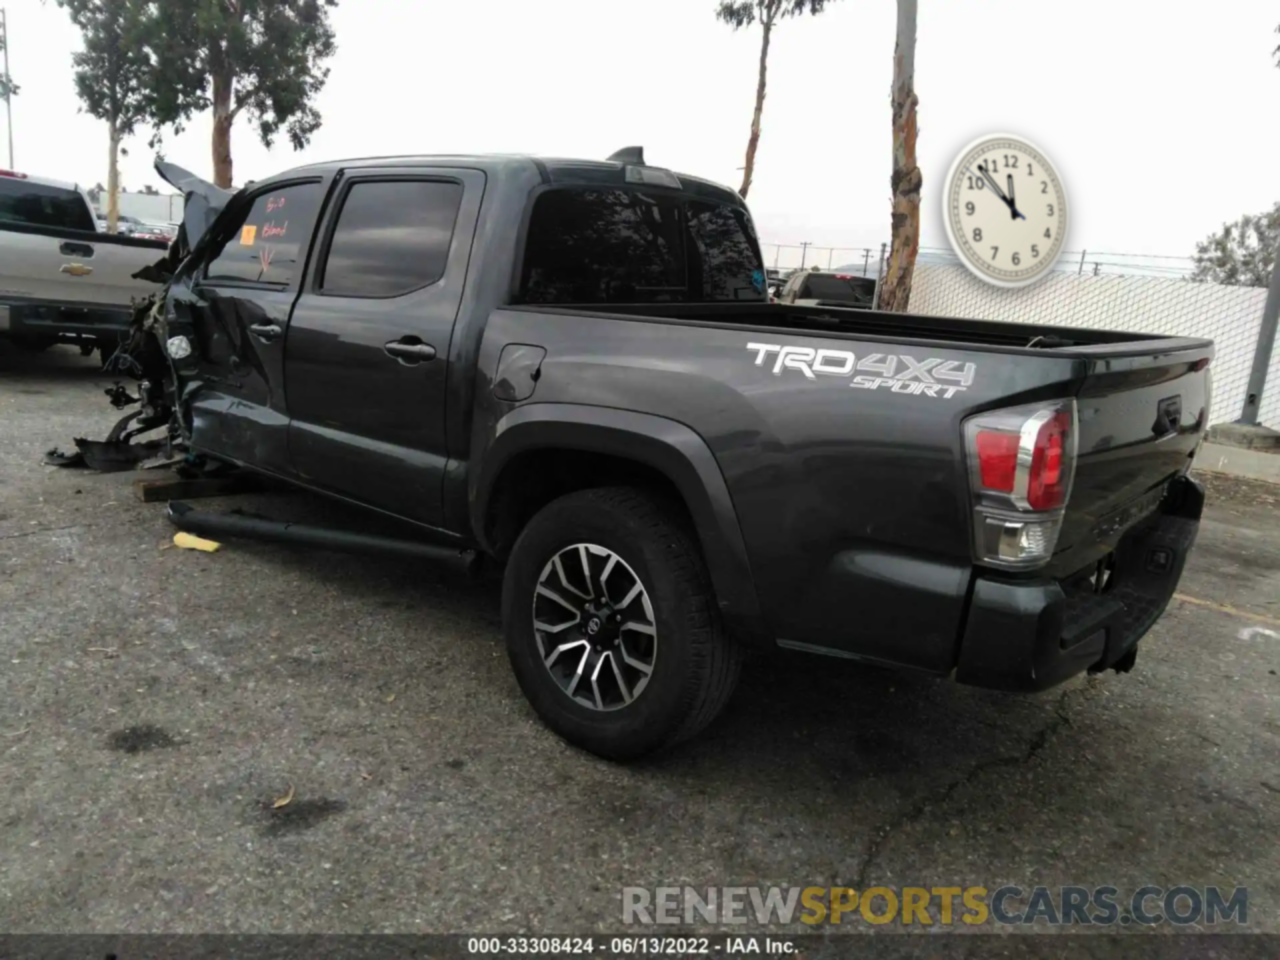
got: h=11 m=52 s=51
